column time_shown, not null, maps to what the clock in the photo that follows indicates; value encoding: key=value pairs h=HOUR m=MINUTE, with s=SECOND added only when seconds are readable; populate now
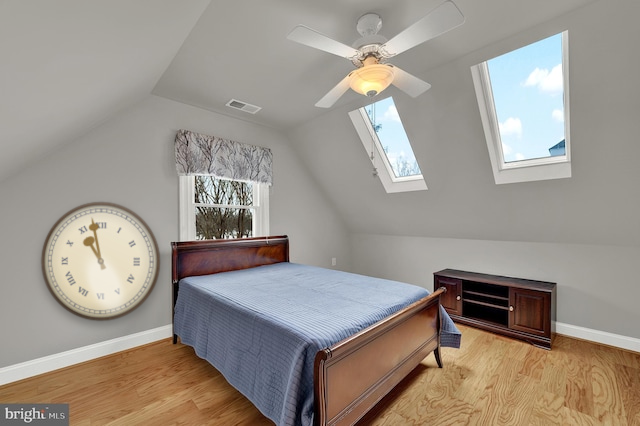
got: h=10 m=58
